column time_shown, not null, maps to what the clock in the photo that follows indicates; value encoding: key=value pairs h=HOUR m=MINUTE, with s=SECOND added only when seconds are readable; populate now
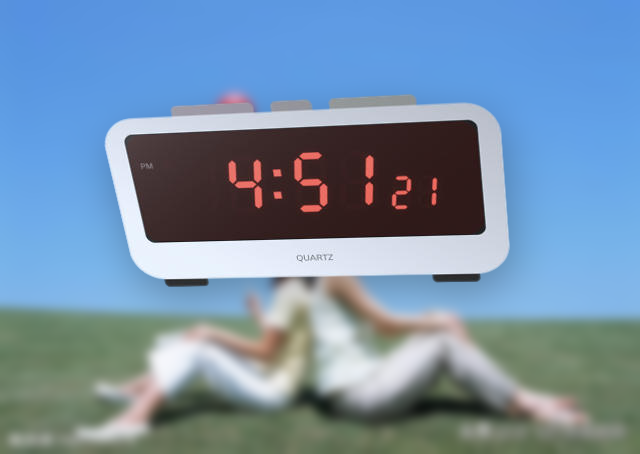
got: h=4 m=51 s=21
